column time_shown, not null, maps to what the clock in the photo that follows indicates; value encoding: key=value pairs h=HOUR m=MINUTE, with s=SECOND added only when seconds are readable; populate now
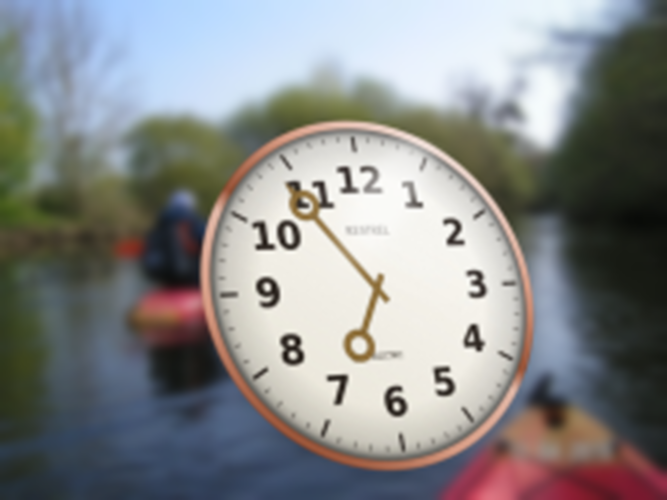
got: h=6 m=54
